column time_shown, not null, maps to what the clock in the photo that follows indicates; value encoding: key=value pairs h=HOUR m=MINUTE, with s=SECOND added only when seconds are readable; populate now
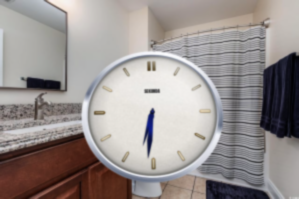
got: h=6 m=31
